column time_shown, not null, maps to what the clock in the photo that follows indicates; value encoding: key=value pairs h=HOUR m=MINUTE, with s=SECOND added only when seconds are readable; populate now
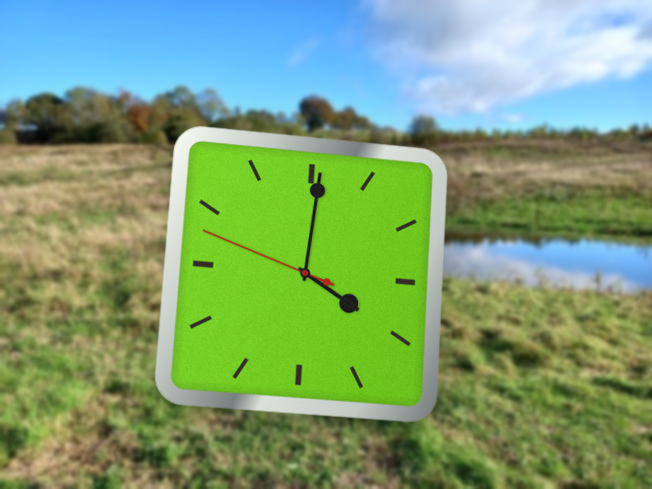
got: h=4 m=0 s=48
